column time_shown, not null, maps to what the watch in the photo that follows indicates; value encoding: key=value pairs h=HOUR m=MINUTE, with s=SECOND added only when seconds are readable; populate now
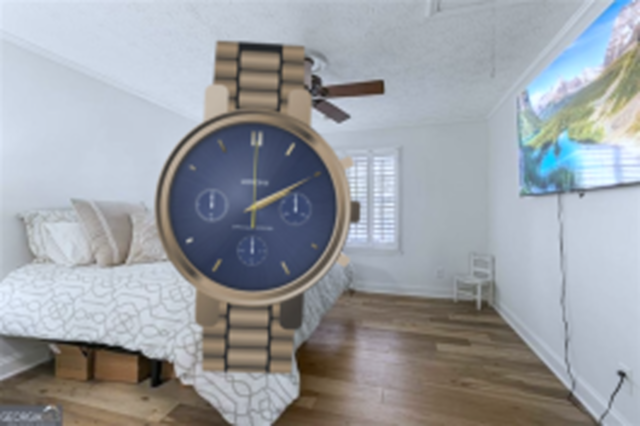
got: h=2 m=10
